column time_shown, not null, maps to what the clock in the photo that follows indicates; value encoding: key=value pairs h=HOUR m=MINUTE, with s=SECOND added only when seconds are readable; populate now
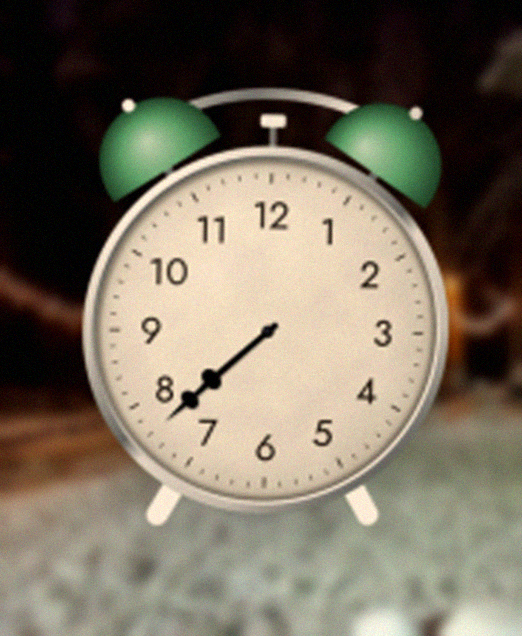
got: h=7 m=38
